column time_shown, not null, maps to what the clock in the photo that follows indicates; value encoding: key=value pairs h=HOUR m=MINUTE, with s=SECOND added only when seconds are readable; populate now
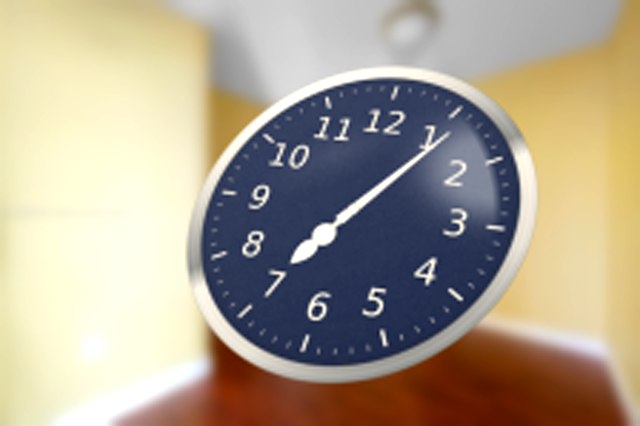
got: h=7 m=6
